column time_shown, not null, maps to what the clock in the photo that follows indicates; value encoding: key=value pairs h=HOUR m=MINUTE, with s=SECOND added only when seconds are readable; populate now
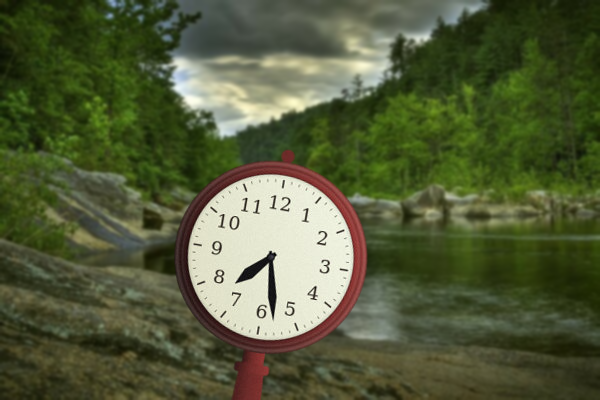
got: h=7 m=28
